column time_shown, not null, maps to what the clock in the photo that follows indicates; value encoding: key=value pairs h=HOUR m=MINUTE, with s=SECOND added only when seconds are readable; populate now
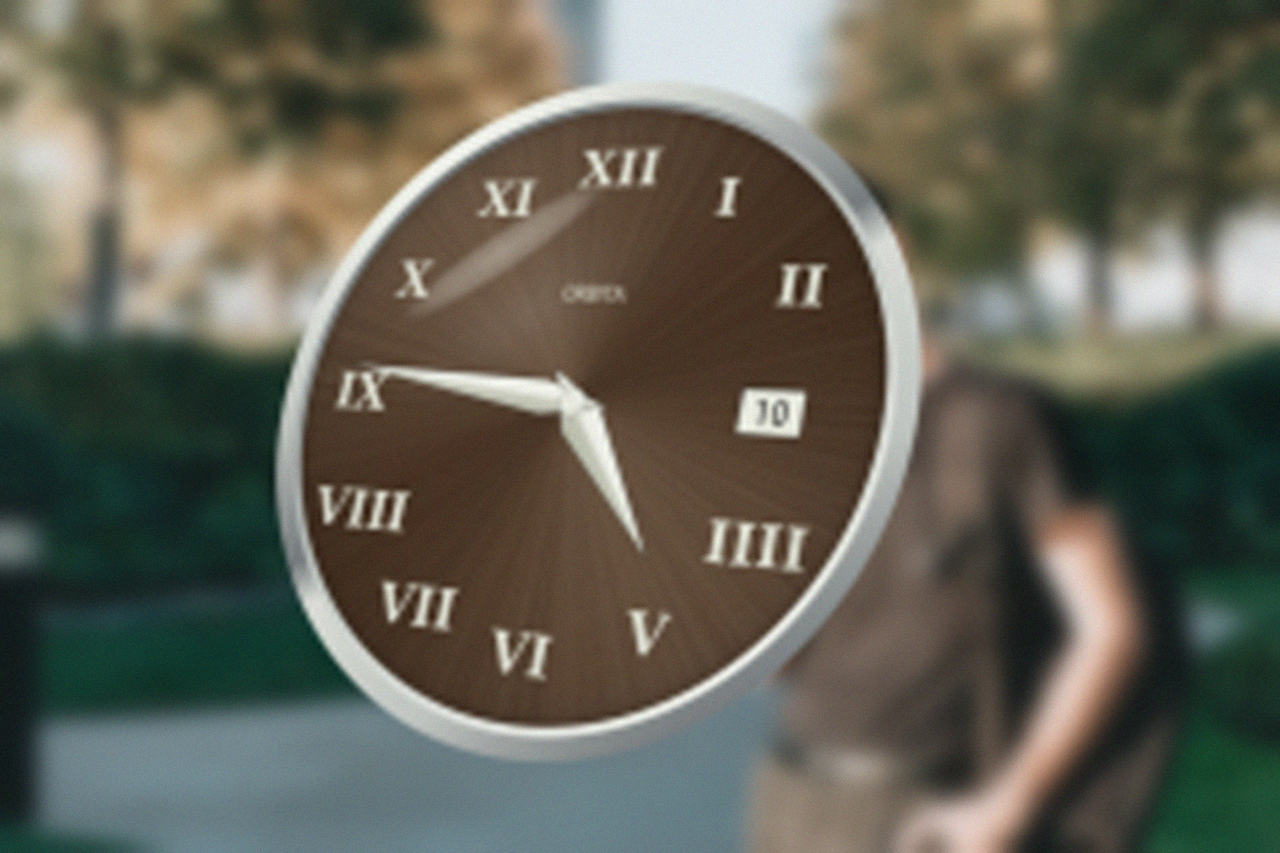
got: h=4 m=46
